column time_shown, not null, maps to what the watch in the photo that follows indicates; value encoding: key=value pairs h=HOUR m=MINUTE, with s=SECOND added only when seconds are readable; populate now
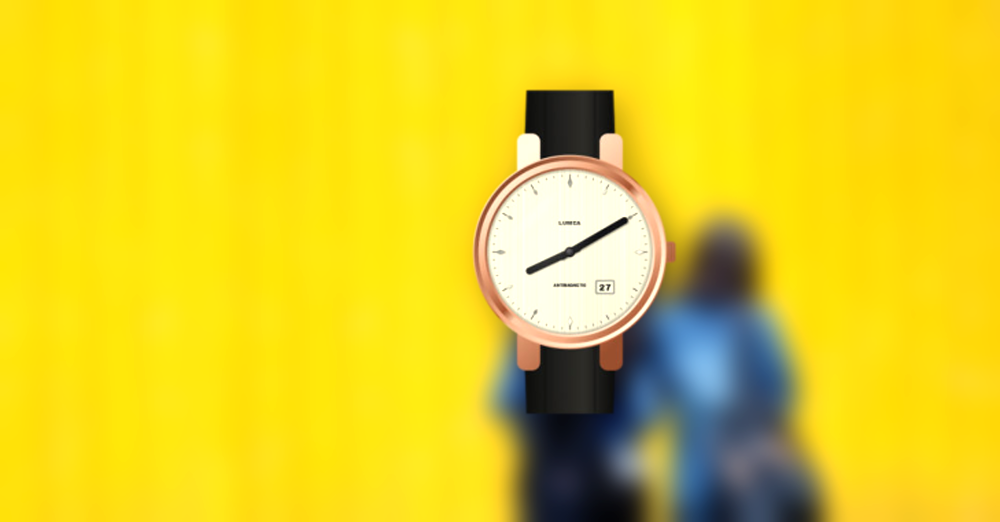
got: h=8 m=10
